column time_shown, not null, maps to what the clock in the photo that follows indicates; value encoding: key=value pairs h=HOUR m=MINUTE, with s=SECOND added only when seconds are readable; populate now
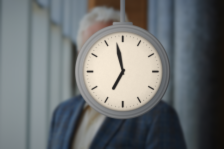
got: h=6 m=58
